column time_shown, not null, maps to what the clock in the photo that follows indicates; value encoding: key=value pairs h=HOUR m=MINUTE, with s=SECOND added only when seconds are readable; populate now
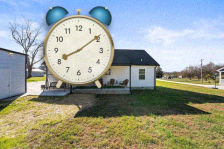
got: h=8 m=9
